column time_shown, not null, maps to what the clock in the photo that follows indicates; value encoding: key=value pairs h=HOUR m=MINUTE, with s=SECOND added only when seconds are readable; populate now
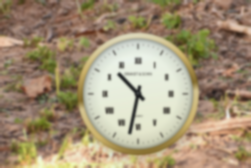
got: h=10 m=32
